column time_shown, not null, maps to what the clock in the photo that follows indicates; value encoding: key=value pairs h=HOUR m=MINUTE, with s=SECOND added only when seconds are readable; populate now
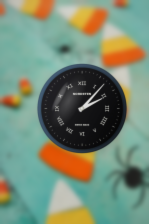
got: h=2 m=7
